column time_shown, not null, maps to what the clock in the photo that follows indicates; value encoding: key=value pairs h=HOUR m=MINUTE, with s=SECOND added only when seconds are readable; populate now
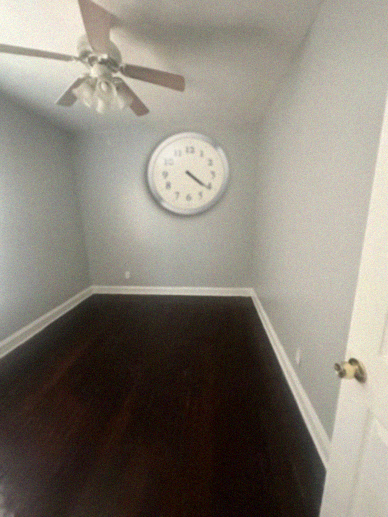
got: h=4 m=21
